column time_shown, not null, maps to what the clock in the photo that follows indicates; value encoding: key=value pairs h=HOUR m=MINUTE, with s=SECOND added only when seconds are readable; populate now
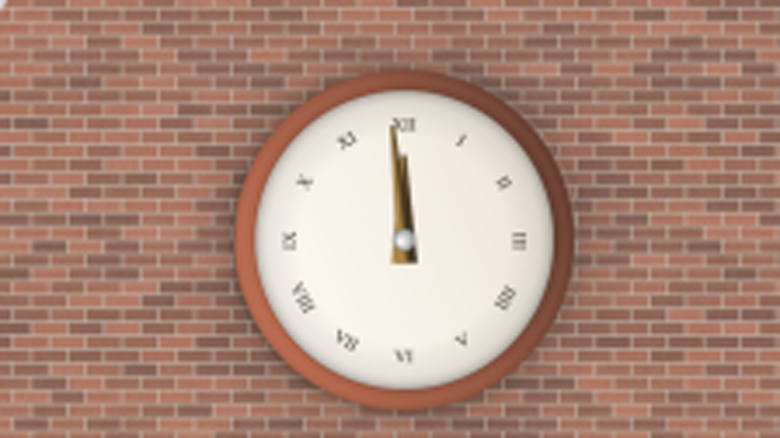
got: h=11 m=59
